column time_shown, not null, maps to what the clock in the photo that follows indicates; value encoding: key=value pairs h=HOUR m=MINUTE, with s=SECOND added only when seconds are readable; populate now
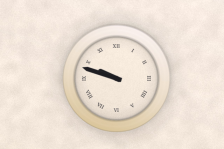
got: h=9 m=48
